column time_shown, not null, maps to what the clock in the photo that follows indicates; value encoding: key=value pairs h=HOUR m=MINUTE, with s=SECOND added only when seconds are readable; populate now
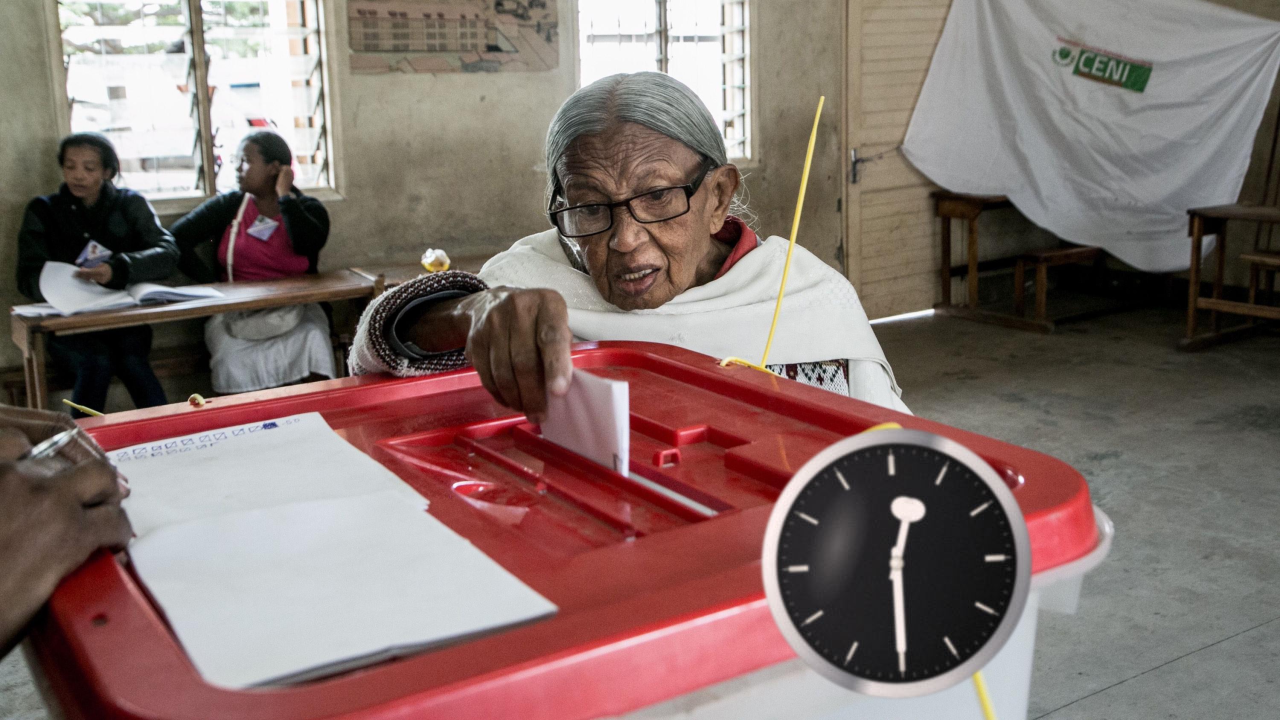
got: h=12 m=30
